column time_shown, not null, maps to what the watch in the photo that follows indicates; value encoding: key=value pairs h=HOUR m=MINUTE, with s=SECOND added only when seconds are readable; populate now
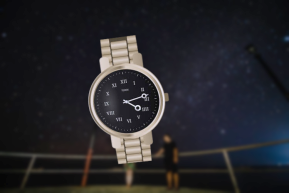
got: h=4 m=13
